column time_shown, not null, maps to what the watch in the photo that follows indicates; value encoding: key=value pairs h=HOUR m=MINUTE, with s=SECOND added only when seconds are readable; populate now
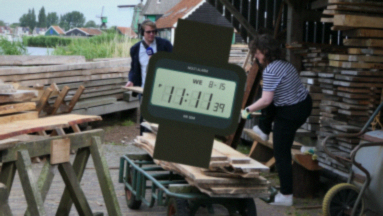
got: h=11 m=11
